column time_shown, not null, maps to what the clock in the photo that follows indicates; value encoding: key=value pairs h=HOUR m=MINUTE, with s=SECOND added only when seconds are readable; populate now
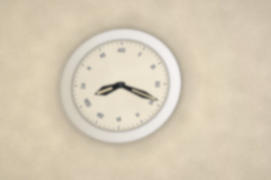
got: h=8 m=19
